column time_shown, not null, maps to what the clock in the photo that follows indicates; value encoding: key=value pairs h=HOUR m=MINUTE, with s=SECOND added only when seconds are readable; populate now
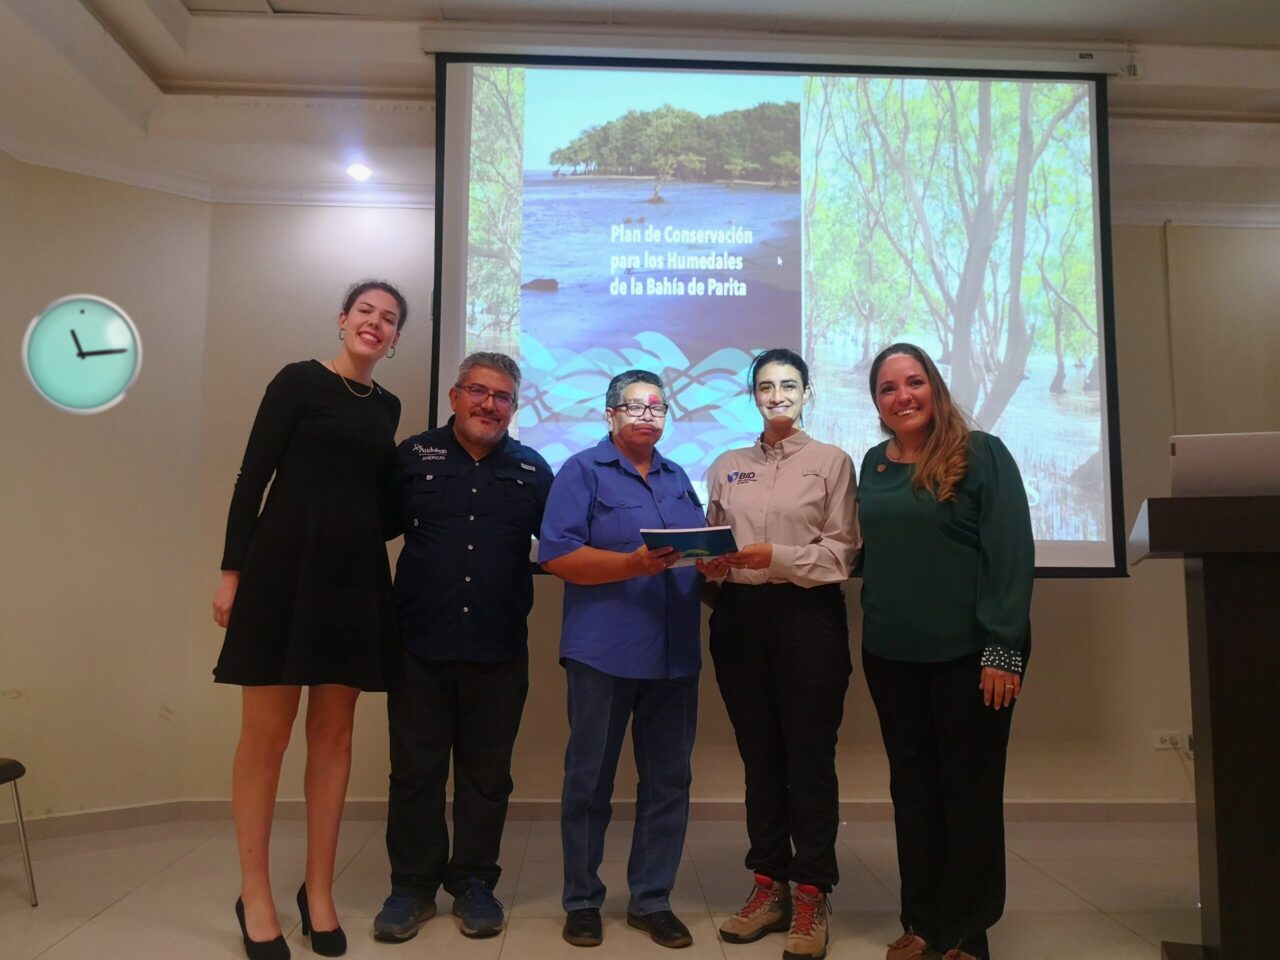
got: h=11 m=14
